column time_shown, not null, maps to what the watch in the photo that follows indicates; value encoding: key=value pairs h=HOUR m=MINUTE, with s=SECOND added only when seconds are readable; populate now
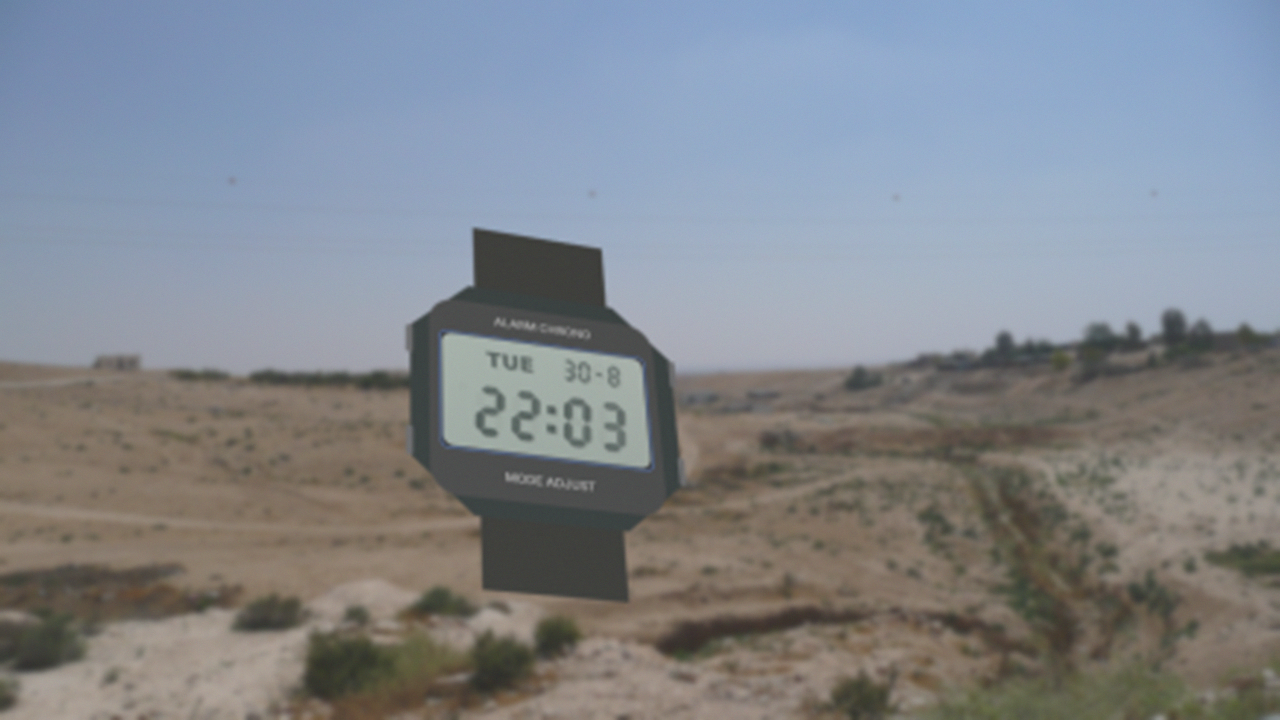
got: h=22 m=3
